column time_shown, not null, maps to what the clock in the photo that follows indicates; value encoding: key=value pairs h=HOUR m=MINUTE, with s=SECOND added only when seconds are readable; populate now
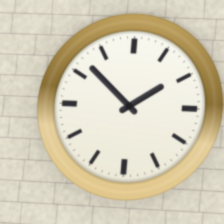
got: h=1 m=52
